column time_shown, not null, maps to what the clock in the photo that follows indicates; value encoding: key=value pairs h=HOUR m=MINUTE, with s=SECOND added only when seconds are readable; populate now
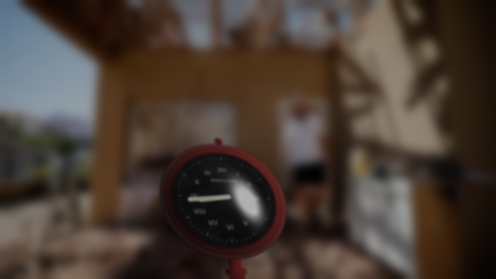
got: h=8 m=44
